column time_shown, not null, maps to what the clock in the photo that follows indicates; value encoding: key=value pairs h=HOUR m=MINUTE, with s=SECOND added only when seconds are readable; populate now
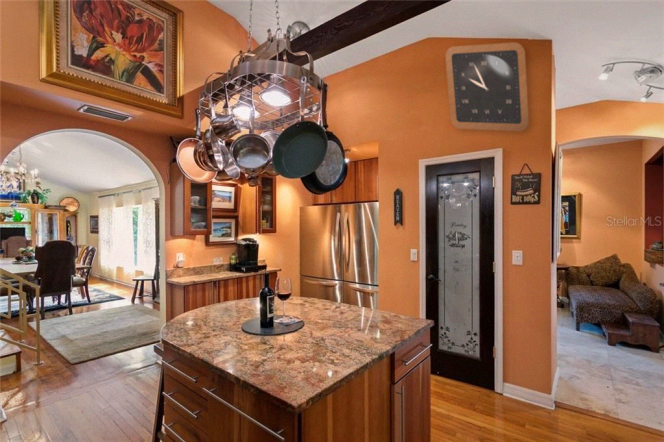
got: h=9 m=56
